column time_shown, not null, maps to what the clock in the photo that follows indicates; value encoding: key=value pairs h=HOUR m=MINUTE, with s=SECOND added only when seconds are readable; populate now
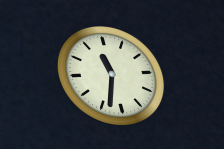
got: h=11 m=33
